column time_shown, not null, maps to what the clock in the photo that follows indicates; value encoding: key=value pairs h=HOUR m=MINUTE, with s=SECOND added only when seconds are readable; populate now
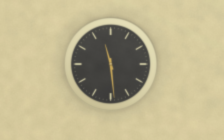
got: h=11 m=29
